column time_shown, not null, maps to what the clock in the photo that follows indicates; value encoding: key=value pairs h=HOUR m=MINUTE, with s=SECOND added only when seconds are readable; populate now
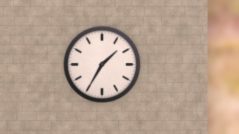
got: h=1 m=35
